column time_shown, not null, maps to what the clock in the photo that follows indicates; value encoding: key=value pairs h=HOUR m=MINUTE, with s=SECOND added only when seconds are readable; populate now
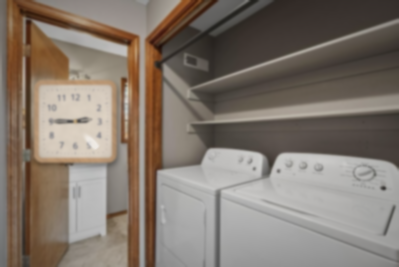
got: h=2 m=45
